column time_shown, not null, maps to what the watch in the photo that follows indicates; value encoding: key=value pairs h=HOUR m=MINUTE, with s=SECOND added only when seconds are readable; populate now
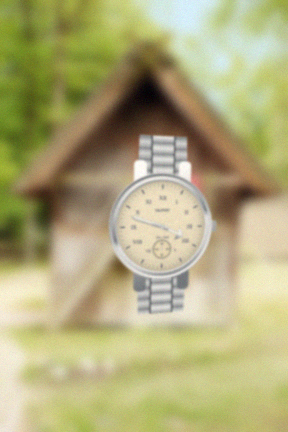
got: h=3 m=48
